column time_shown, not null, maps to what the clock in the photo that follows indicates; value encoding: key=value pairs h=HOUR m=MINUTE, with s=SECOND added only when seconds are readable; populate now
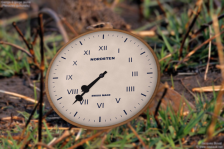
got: h=7 m=37
